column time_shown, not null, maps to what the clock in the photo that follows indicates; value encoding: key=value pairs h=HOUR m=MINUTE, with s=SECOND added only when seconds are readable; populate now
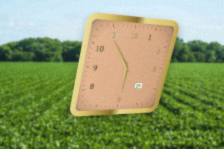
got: h=5 m=54
